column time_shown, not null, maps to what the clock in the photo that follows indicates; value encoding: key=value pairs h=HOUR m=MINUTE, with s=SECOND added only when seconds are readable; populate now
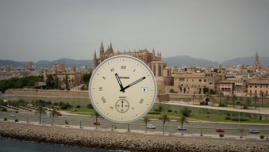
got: h=11 m=10
